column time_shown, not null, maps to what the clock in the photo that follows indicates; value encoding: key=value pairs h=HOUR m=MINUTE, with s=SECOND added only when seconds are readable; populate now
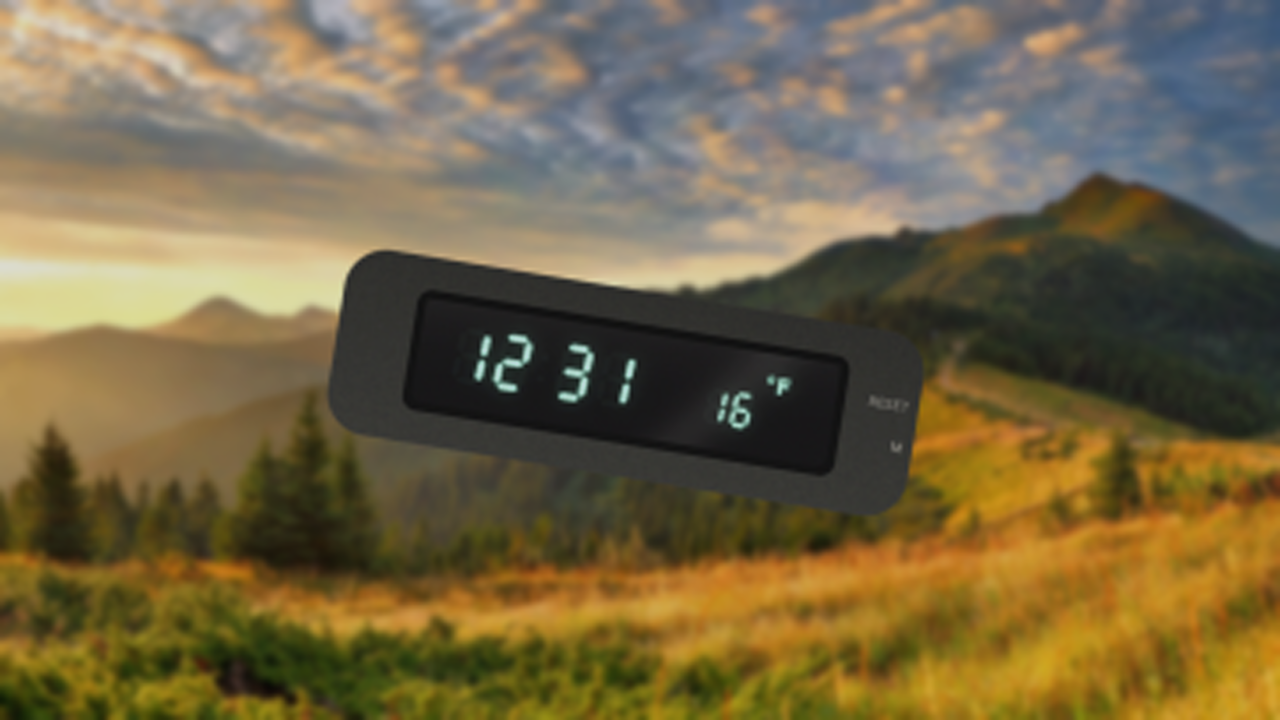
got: h=12 m=31
